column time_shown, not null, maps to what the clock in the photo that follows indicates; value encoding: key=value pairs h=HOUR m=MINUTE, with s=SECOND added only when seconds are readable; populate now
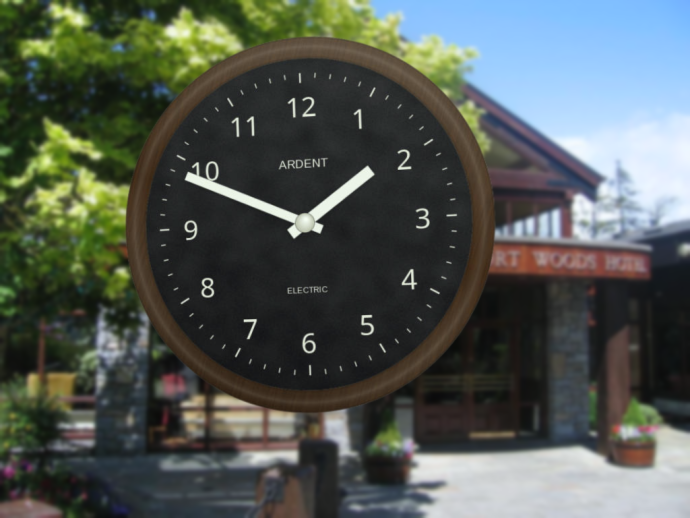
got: h=1 m=49
